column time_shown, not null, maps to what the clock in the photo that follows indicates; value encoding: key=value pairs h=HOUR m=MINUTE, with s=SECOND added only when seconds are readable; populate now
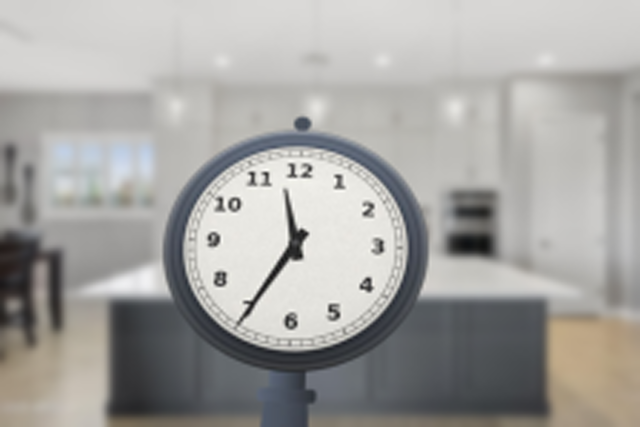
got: h=11 m=35
